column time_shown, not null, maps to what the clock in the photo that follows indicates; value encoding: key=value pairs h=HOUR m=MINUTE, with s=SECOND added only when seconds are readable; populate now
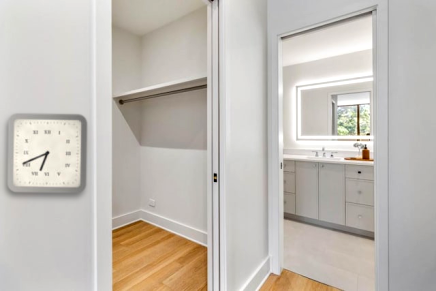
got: h=6 m=41
